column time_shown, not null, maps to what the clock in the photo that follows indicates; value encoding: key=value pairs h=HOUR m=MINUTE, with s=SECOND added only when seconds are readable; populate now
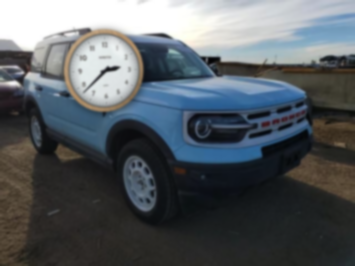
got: h=2 m=38
